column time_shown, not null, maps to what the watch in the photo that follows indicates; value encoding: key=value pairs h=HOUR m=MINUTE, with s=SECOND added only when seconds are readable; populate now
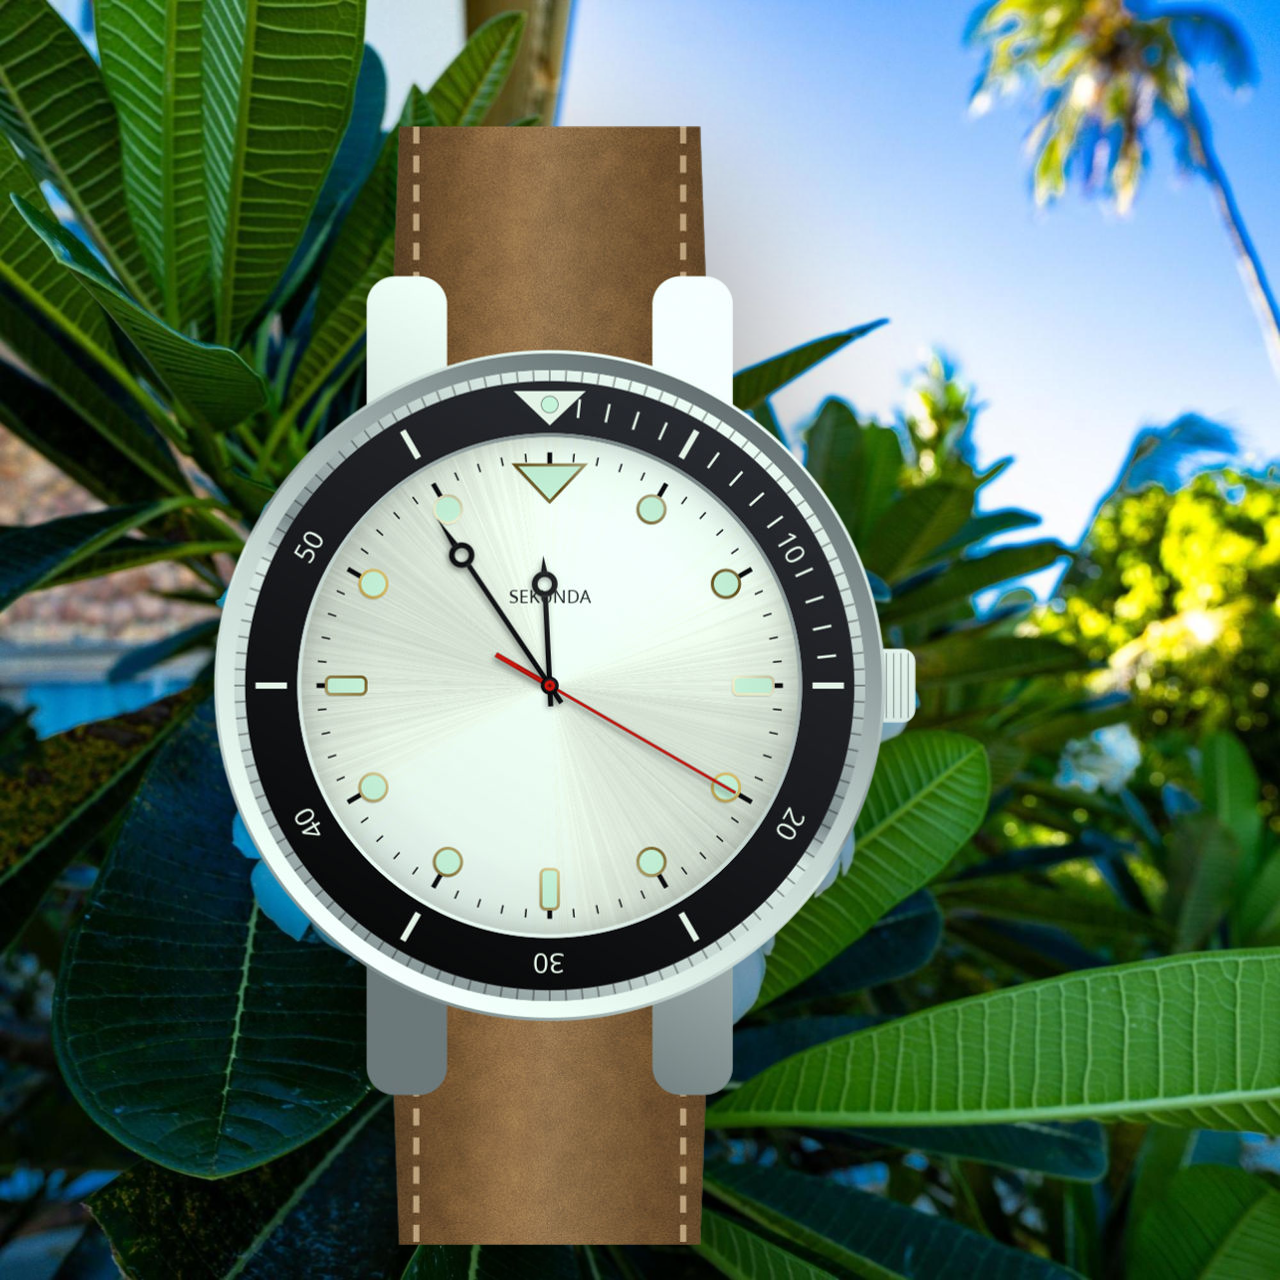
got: h=11 m=54 s=20
